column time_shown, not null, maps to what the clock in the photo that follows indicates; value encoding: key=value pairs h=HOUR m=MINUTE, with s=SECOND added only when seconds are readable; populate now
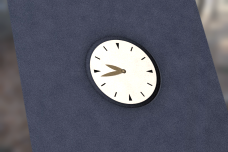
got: h=9 m=43
